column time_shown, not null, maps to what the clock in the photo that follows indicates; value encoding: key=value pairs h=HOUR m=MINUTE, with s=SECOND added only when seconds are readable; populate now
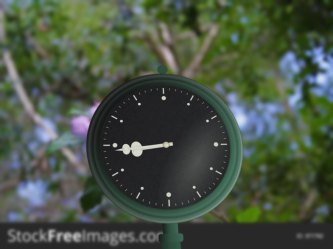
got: h=8 m=44
